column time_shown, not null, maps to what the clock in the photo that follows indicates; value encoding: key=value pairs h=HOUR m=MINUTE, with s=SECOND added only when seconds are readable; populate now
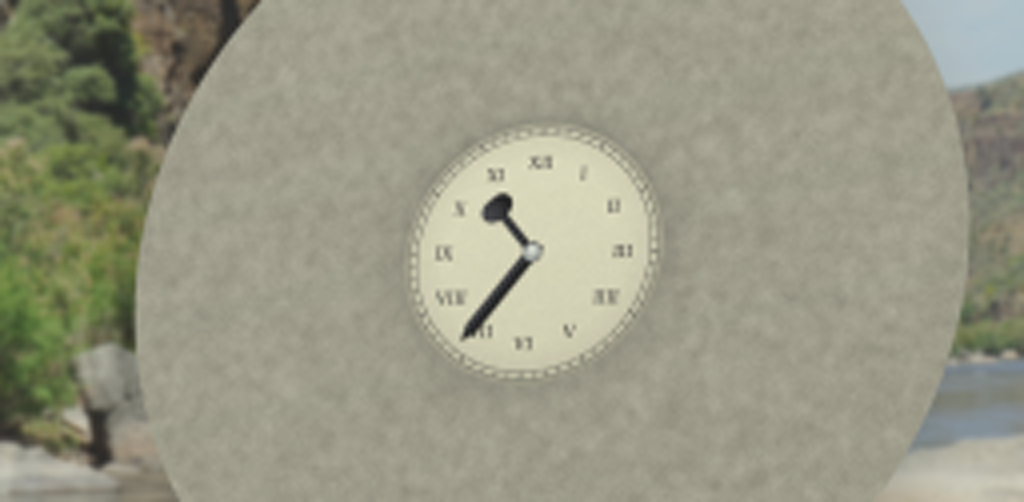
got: h=10 m=36
